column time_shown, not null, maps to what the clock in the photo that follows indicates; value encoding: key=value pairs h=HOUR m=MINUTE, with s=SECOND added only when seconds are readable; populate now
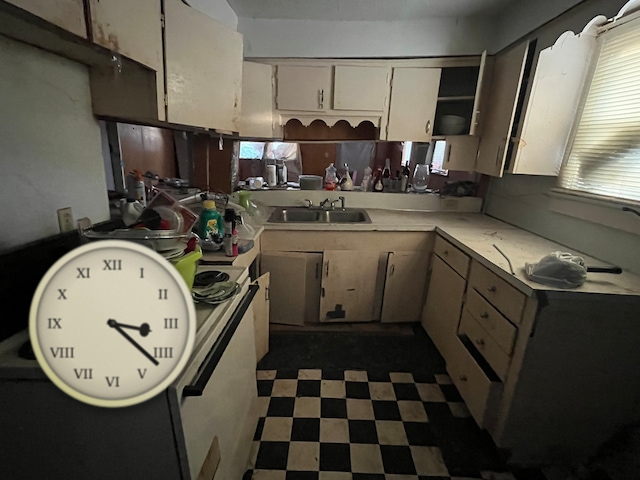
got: h=3 m=22
